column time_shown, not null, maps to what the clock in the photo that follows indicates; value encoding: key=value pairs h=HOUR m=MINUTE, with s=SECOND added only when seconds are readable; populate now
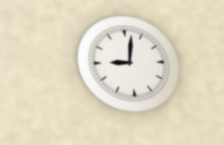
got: h=9 m=2
